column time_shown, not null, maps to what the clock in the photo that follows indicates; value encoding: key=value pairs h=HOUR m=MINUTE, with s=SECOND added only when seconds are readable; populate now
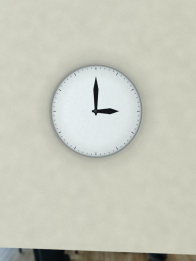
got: h=3 m=0
